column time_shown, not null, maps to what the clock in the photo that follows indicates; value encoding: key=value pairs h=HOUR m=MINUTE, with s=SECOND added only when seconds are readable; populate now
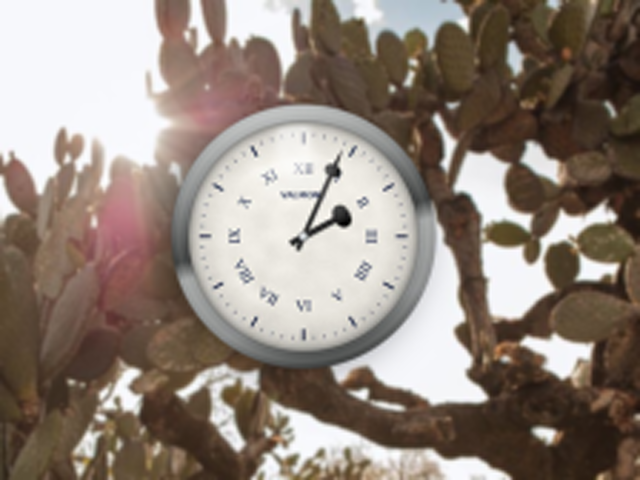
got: h=2 m=4
